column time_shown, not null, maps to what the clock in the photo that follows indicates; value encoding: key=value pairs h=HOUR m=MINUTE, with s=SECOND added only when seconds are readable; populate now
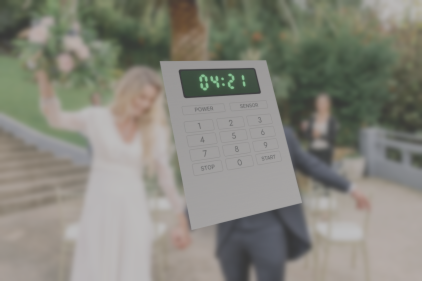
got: h=4 m=21
